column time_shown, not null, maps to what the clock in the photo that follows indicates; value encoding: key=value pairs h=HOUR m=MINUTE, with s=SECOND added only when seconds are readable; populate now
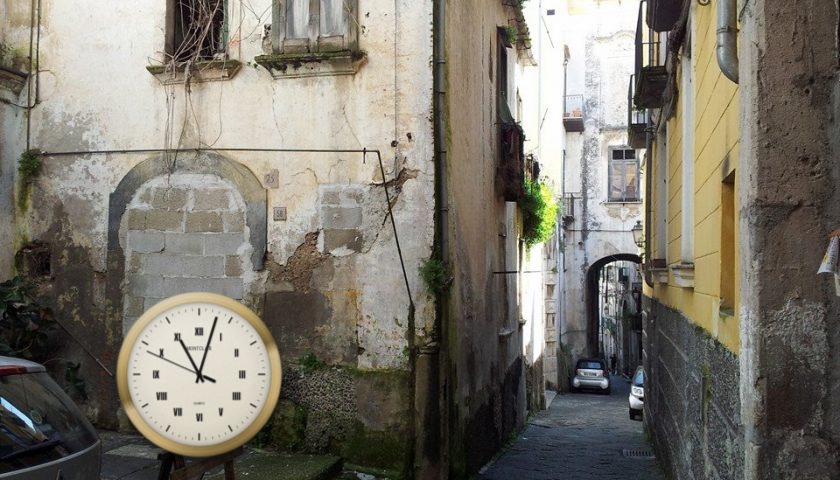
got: h=11 m=2 s=49
